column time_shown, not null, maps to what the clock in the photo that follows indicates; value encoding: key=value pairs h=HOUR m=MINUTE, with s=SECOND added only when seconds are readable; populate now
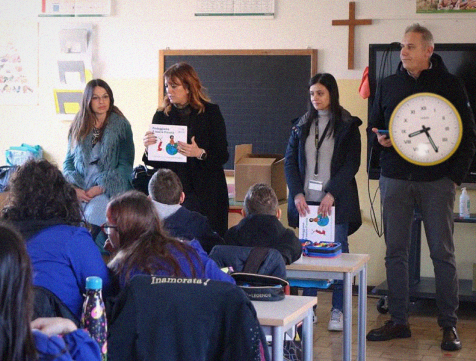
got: h=8 m=26
